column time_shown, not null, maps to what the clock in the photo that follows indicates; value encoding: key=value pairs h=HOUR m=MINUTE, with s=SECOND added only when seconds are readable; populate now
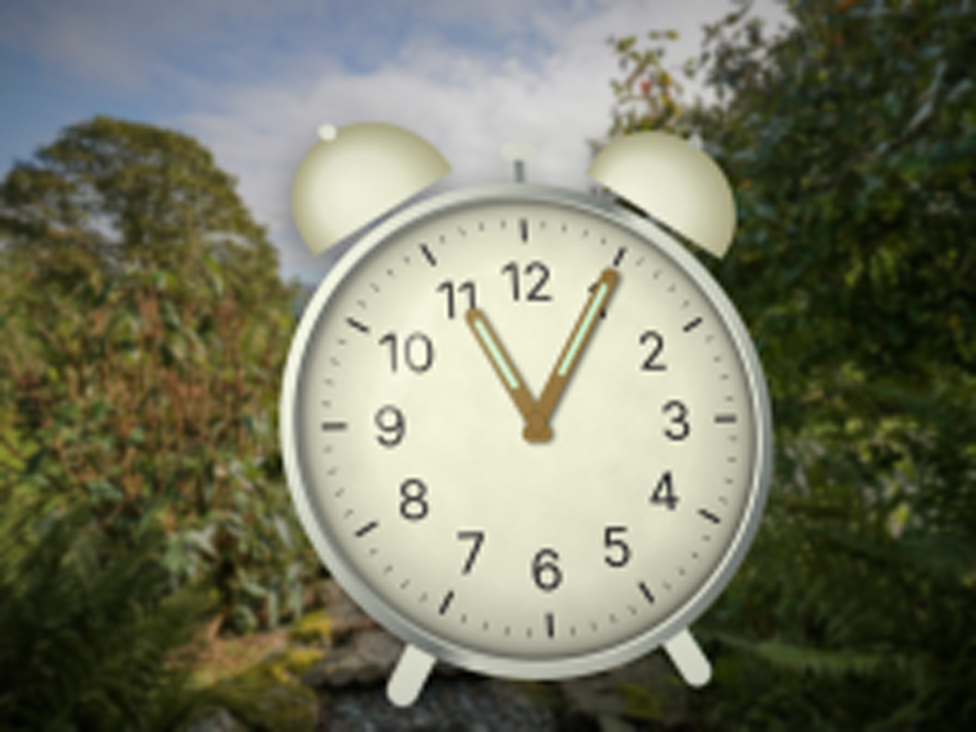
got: h=11 m=5
